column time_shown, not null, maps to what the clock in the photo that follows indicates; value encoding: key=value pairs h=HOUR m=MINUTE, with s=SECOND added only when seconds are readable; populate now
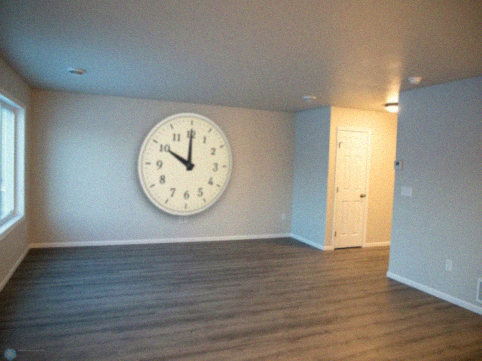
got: h=10 m=0
